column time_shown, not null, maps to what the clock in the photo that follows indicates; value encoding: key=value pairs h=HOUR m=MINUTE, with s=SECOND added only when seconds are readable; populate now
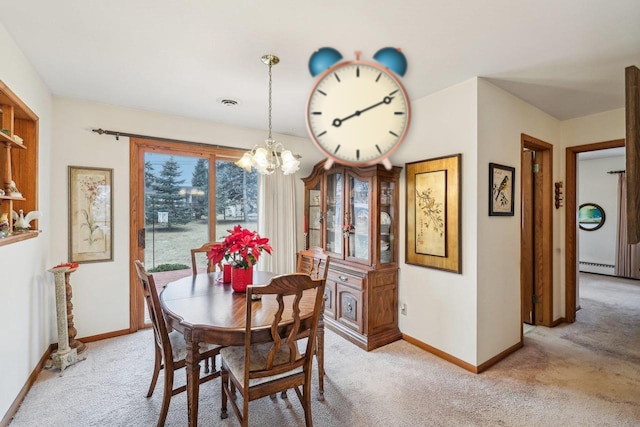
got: h=8 m=11
